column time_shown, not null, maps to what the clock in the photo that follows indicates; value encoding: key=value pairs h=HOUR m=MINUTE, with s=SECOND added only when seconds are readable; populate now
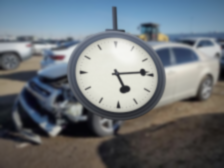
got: h=5 m=14
